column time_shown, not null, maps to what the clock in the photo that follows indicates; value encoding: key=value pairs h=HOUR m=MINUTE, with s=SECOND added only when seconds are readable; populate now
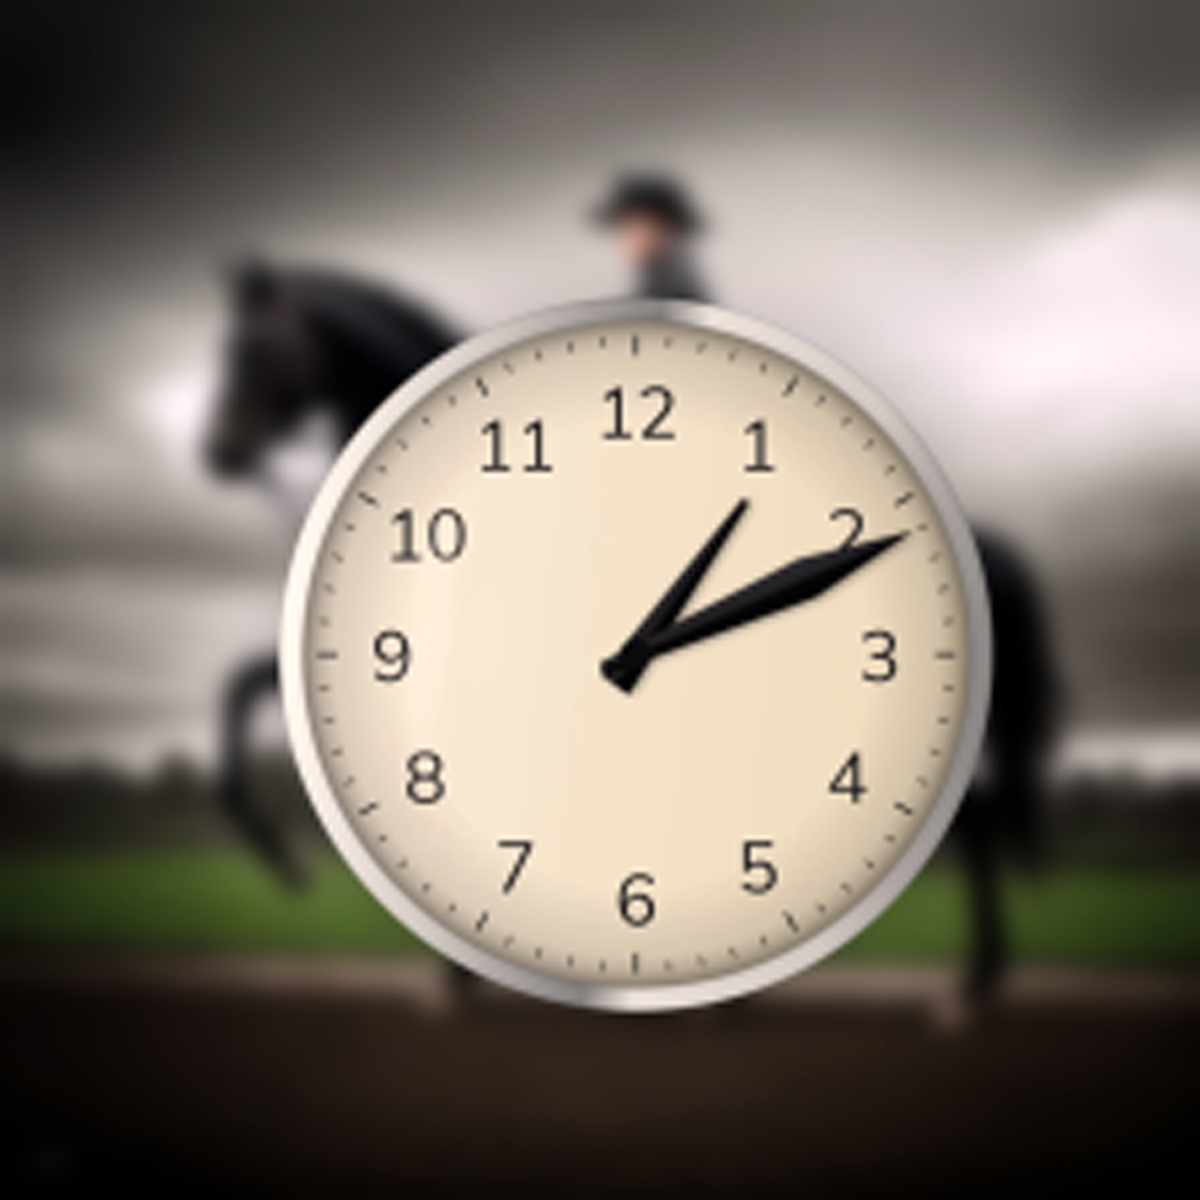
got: h=1 m=11
